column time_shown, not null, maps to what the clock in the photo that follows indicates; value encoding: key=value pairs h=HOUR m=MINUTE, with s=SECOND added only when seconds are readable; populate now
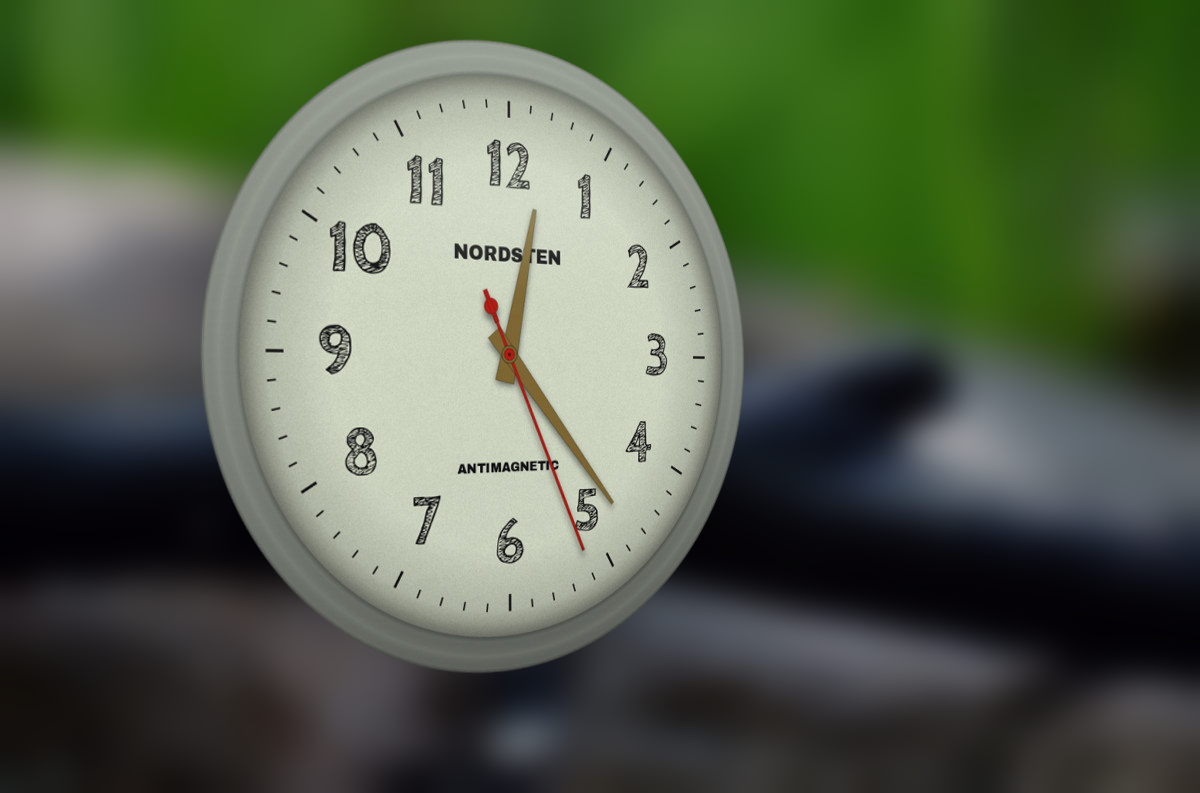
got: h=12 m=23 s=26
